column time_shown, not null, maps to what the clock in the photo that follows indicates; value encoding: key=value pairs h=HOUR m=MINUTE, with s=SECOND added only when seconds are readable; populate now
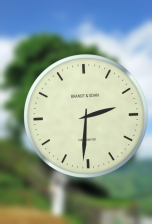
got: h=2 m=31
